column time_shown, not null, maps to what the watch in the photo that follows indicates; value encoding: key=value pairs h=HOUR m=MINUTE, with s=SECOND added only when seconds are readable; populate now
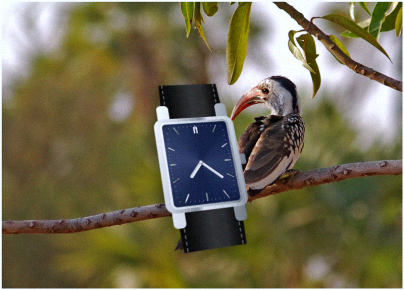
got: h=7 m=22
